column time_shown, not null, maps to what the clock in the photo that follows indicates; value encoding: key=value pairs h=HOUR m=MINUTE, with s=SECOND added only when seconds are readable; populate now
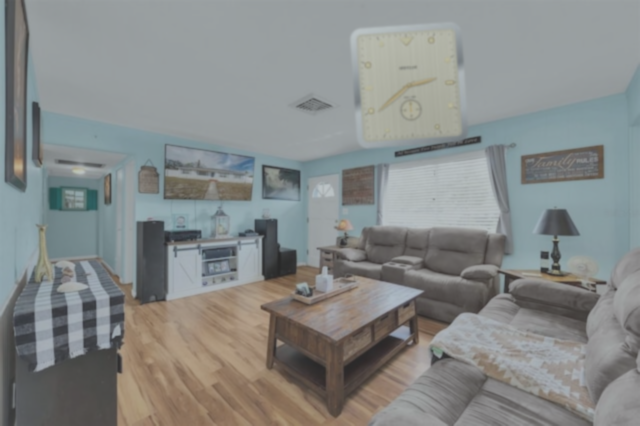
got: h=2 m=39
